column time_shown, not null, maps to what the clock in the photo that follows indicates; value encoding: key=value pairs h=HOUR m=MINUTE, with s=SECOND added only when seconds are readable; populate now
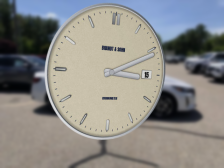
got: h=3 m=11
